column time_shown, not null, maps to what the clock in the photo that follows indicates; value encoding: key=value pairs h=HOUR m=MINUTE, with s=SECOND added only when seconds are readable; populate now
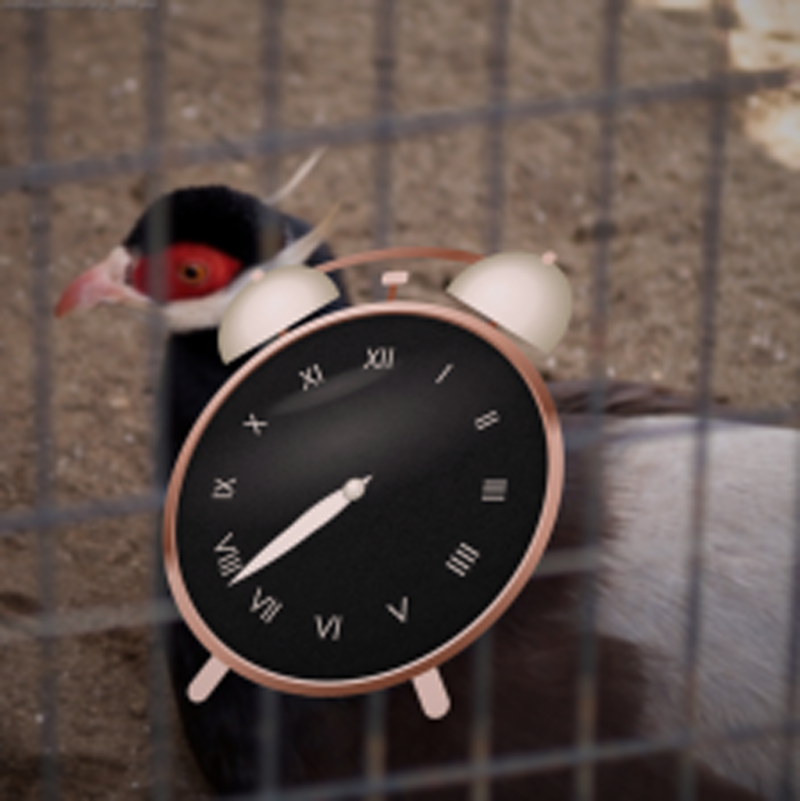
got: h=7 m=38
